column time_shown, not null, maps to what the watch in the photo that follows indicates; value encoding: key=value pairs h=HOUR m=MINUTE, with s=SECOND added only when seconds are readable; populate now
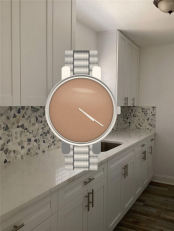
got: h=4 m=21
